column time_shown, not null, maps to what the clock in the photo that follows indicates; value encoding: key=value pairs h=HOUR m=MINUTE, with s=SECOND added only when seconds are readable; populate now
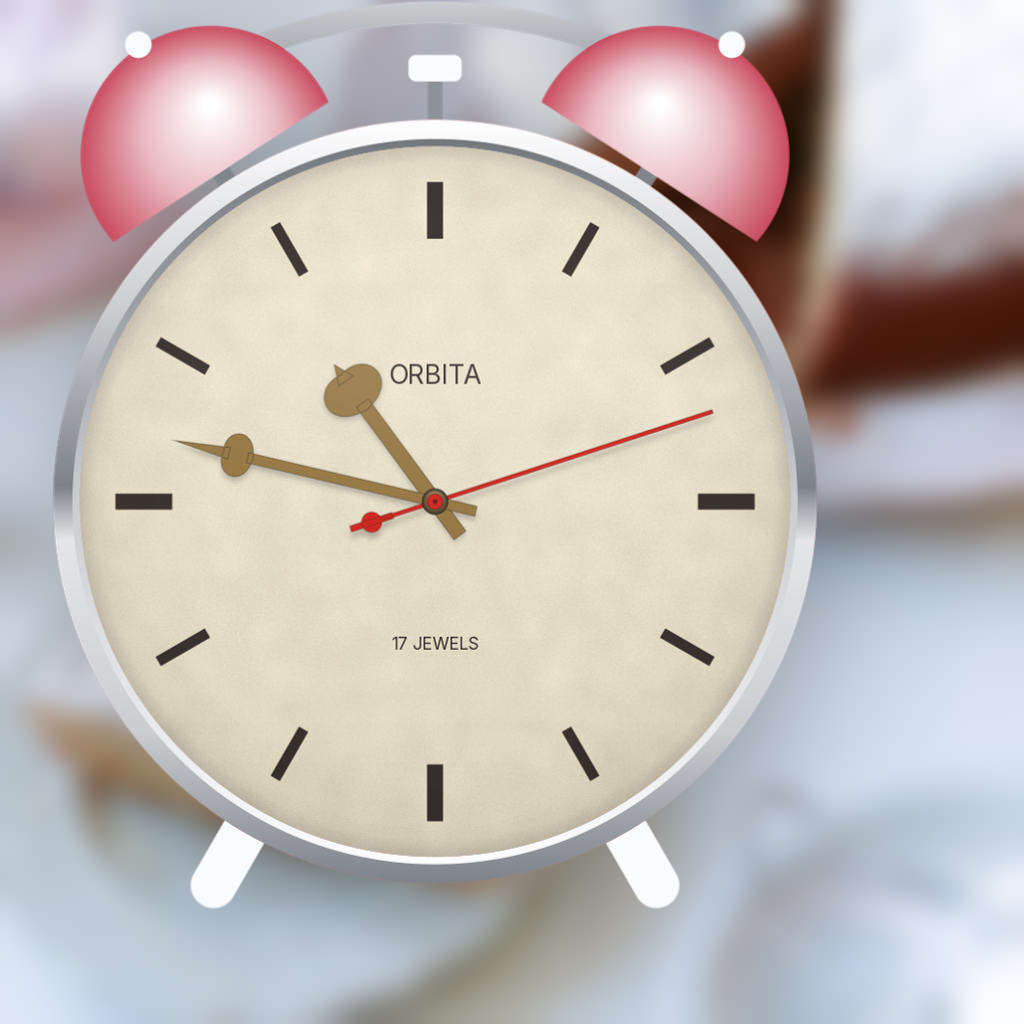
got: h=10 m=47 s=12
